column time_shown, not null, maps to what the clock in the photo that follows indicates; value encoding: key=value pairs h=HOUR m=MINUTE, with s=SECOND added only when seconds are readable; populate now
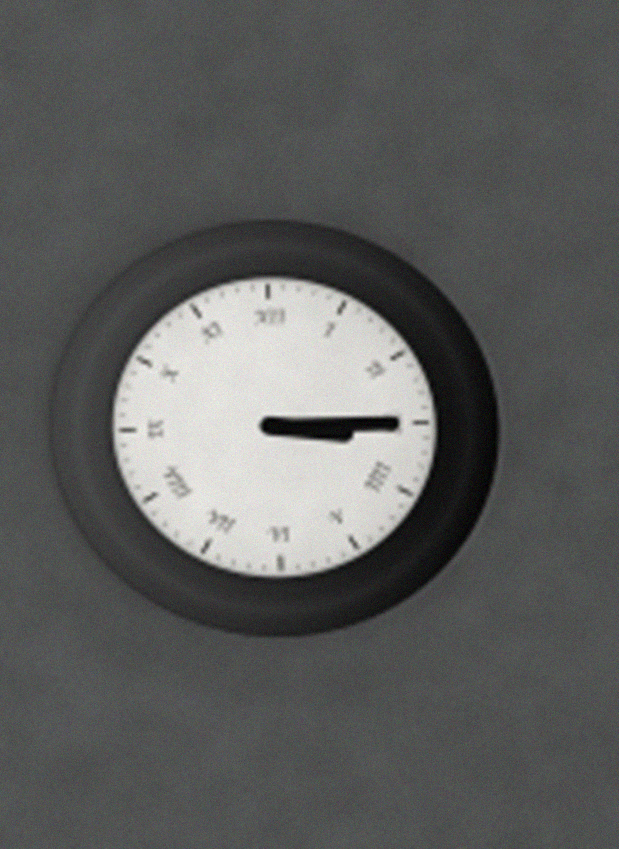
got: h=3 m=15
